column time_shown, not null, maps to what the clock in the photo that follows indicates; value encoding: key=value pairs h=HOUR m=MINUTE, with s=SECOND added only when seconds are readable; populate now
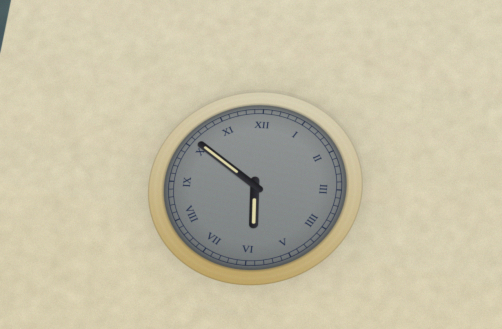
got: h=5 m=51
